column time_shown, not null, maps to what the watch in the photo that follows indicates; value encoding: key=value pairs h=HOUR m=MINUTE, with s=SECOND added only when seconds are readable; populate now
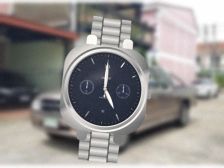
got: h=5 m=0
